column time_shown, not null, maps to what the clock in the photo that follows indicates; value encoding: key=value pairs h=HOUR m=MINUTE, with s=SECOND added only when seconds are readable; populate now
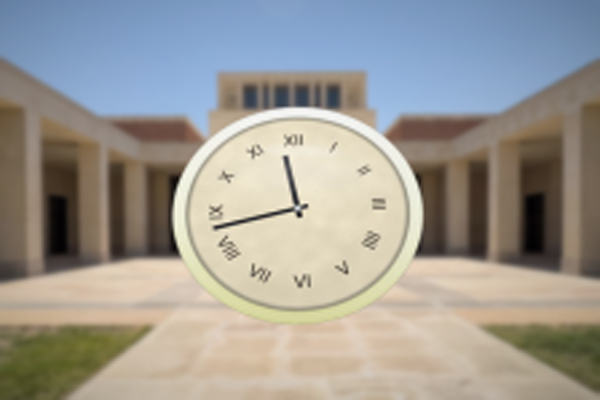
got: h=11 m=43
